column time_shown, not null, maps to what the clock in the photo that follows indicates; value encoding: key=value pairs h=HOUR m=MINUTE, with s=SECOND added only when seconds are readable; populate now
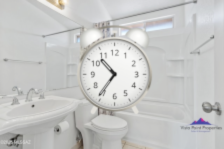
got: h=10 m=36
